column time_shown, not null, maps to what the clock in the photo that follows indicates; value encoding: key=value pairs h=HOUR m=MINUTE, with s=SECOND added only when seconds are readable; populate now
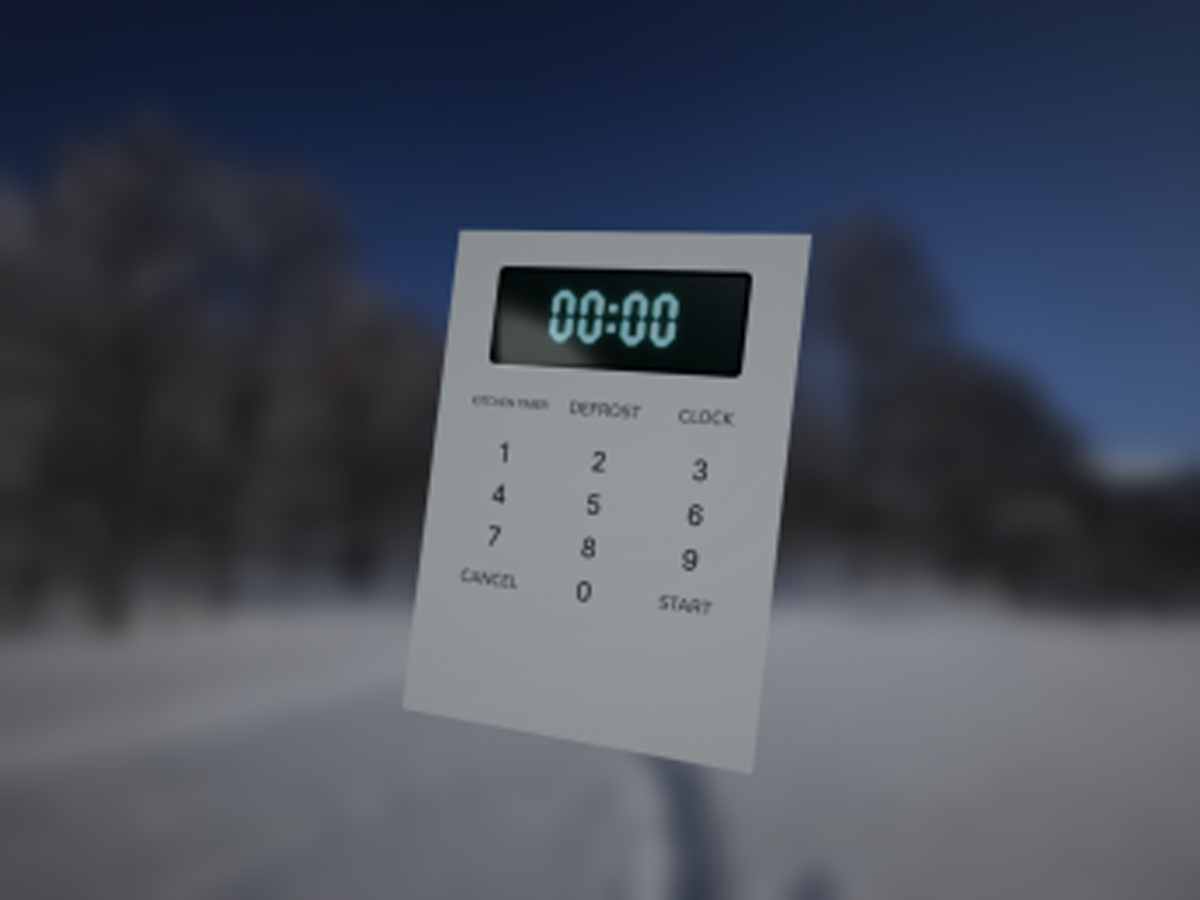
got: h=0 m=0
